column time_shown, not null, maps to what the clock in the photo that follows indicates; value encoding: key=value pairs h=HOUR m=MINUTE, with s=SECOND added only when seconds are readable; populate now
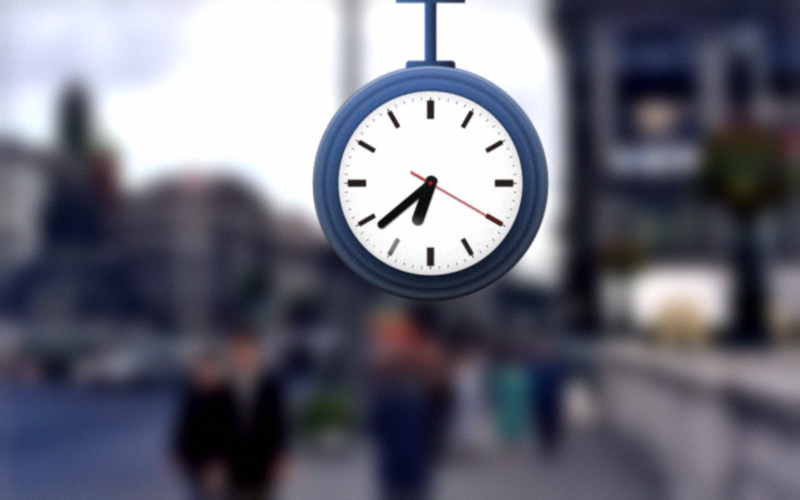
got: h=6 m=38 s=20
